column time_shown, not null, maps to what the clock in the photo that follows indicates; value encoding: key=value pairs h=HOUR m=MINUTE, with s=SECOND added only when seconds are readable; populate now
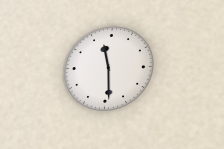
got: h=11 m=29
